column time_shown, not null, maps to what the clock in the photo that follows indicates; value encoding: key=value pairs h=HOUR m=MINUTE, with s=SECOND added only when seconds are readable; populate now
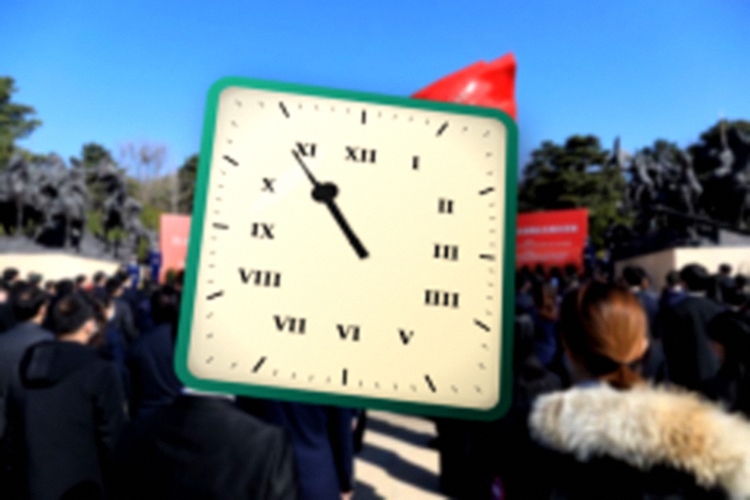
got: h=10 m=54
